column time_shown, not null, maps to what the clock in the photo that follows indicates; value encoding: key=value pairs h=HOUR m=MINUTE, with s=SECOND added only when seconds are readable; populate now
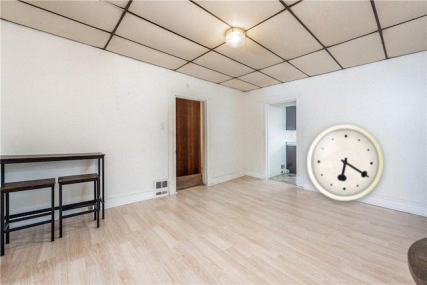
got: h=6 m=20
